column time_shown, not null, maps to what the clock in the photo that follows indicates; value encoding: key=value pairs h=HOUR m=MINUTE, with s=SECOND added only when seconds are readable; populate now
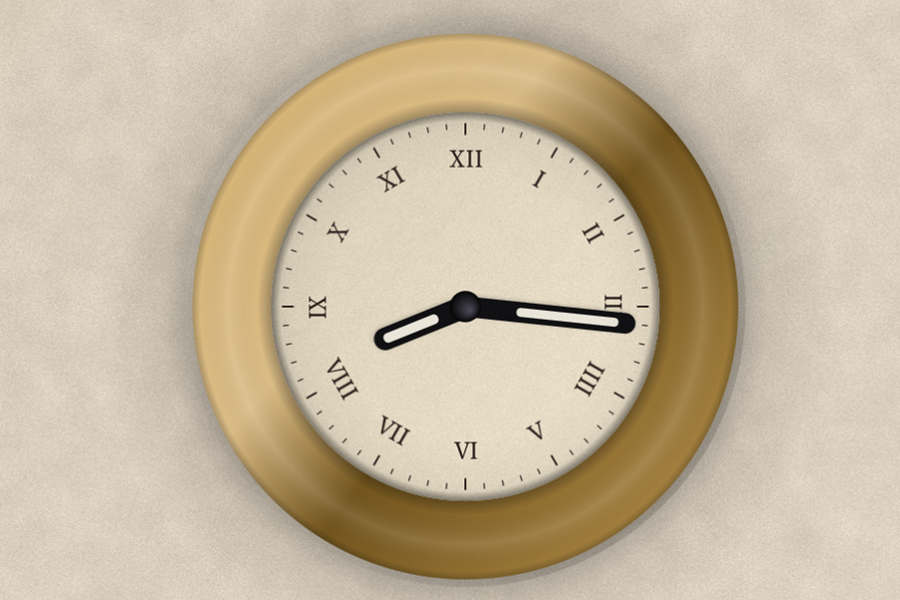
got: h=8 m=16
